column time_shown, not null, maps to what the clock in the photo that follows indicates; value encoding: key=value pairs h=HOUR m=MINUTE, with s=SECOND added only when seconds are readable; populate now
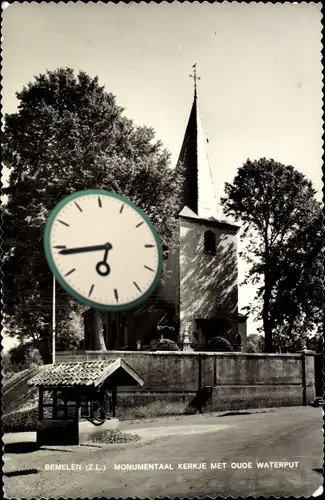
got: h=6 m=44
